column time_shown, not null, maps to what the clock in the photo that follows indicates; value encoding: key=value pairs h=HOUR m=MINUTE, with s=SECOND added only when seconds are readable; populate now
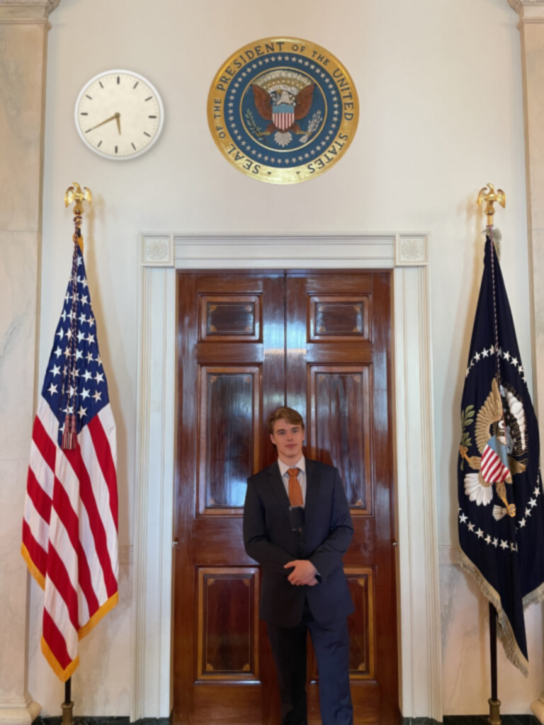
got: h=5 m=40
